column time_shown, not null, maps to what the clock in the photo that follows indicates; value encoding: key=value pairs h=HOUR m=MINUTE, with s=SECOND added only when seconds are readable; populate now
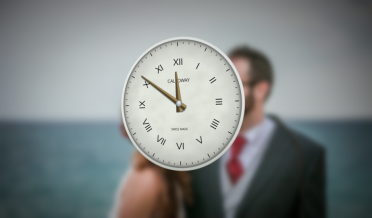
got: h=11 m=51
